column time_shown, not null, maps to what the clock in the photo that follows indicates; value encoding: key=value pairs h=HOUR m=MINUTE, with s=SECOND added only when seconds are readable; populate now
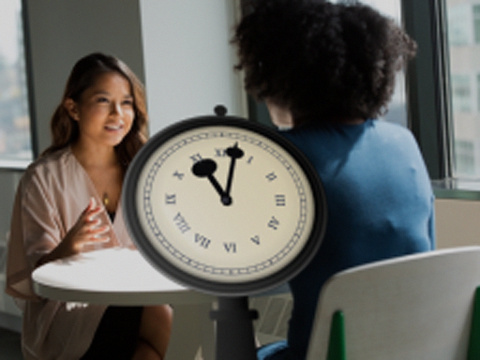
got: h=11 m=2
